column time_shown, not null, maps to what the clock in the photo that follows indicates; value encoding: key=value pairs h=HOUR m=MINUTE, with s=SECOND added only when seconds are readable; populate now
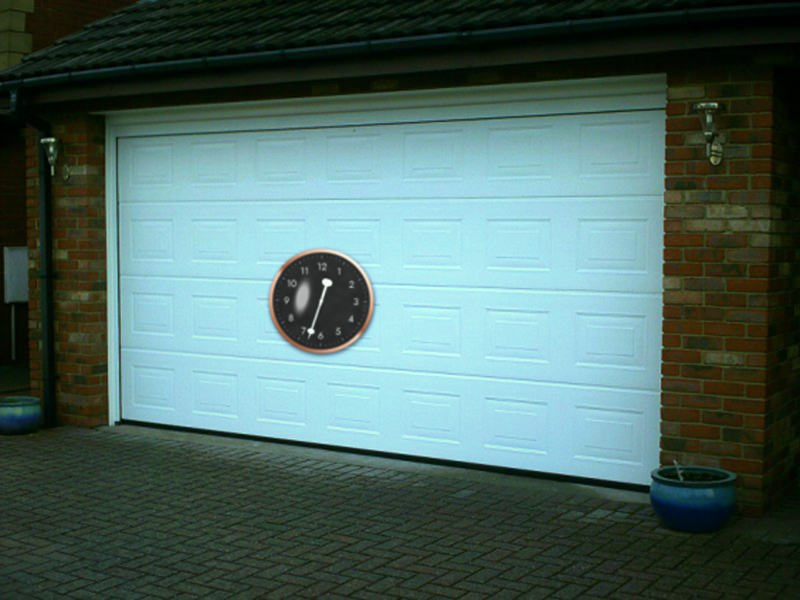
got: h=12 m=33
